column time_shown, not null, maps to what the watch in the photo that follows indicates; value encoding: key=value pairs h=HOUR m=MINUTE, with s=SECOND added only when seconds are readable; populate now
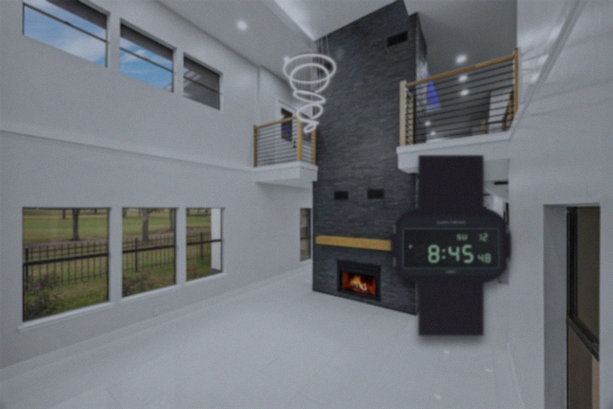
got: h=8 m=45
